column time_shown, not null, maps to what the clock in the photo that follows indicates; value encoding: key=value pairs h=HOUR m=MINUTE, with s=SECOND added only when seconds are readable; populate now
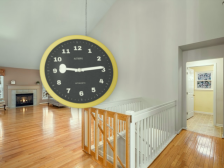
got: h=9 m=14
